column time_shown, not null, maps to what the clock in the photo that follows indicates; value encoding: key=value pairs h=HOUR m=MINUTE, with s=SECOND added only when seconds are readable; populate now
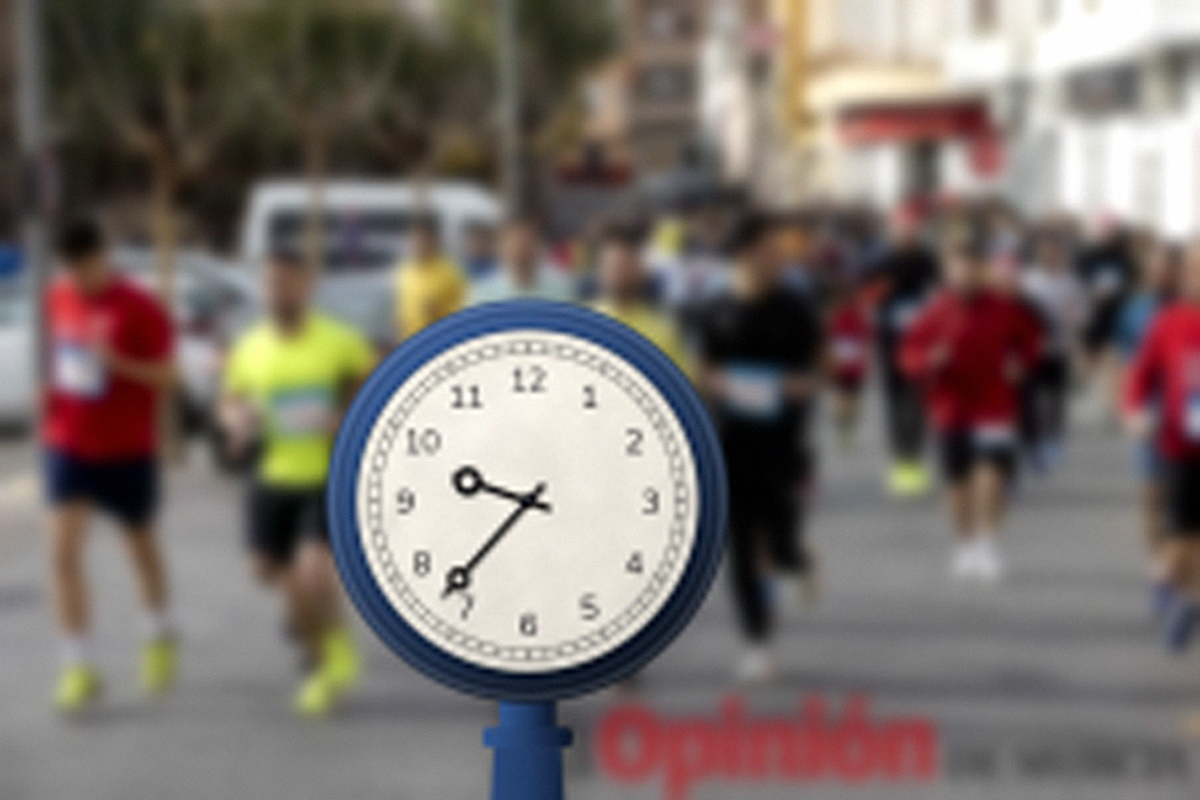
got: h=9 m=37
